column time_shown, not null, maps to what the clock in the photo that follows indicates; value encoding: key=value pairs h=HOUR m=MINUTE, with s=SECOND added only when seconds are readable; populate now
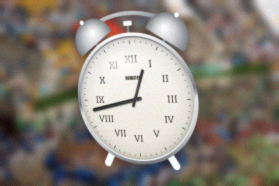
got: h=12 m=43
